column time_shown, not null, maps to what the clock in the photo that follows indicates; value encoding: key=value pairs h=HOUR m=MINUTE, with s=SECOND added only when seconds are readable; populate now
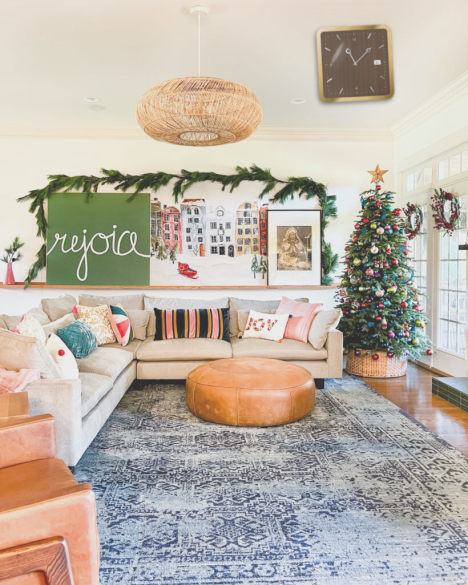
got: h=11 m=8
